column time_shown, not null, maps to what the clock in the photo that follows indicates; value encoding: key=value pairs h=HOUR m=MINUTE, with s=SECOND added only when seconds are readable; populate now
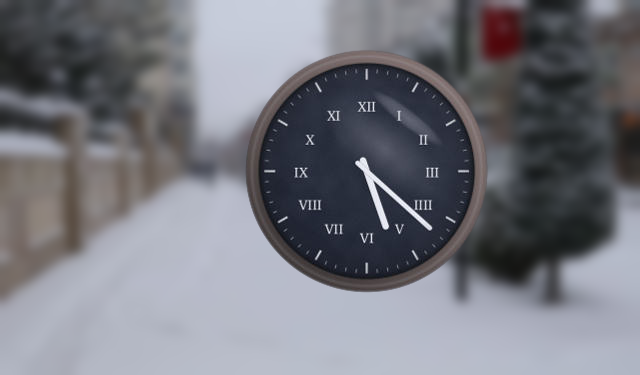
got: h=5 m=22
